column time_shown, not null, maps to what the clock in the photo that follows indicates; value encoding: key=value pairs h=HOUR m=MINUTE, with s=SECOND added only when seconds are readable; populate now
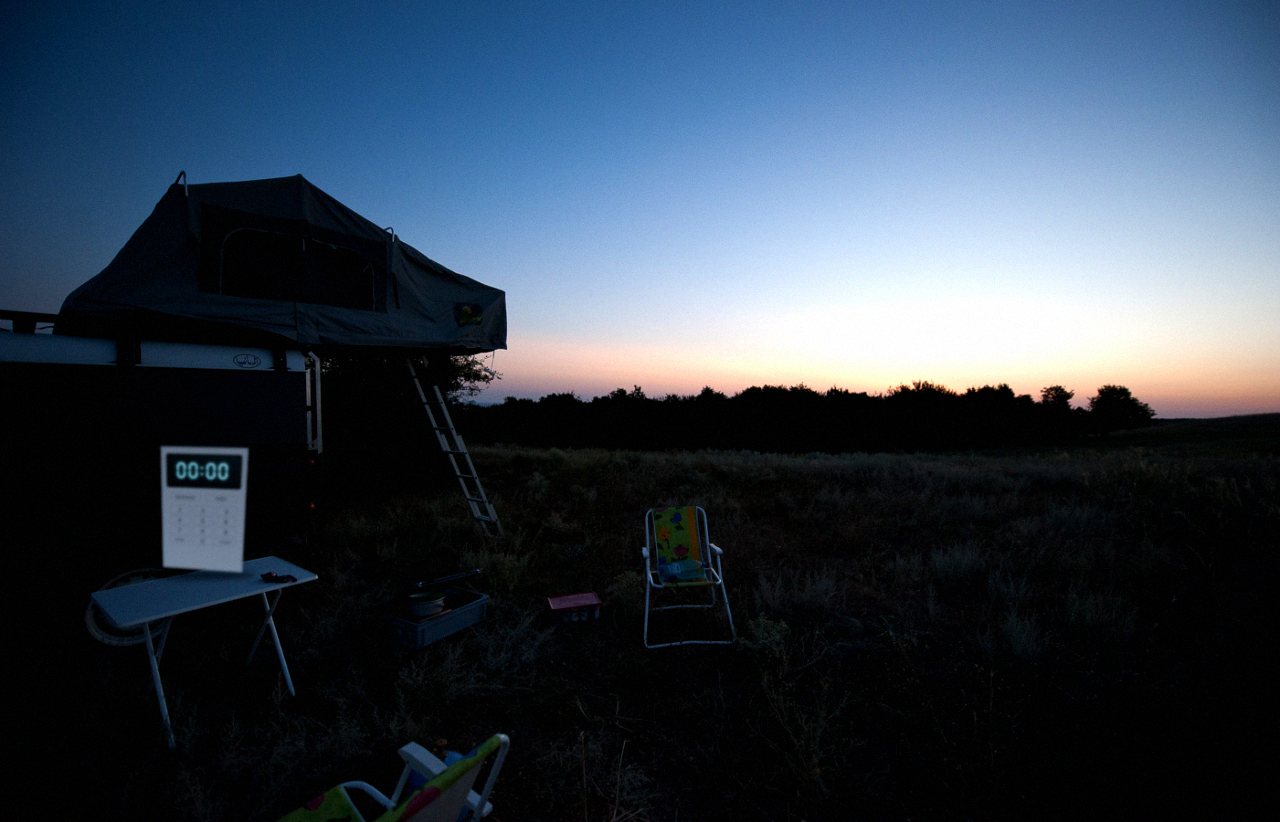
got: h=0 m=0
